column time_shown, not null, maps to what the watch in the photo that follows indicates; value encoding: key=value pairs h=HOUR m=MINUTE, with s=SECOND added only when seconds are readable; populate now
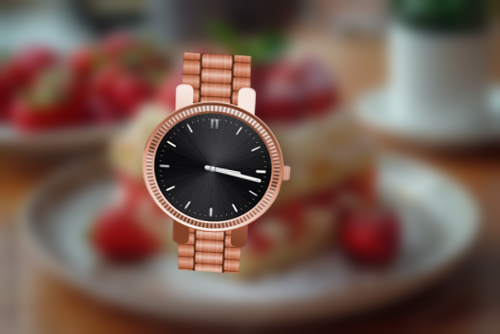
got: h=3 m=17
